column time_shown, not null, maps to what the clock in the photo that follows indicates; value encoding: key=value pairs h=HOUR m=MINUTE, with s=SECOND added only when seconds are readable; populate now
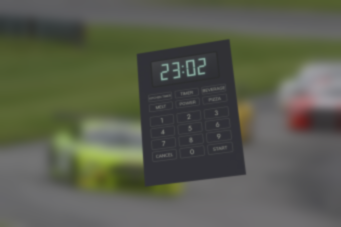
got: h=23 m=2
